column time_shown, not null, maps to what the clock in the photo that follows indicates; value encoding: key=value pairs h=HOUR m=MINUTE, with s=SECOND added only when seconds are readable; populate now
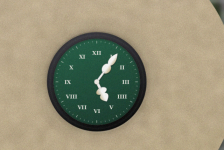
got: h=5 m=6
